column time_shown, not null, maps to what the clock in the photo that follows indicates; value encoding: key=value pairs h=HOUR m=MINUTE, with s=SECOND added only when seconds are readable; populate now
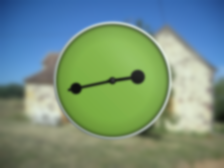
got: h=2 m=43
